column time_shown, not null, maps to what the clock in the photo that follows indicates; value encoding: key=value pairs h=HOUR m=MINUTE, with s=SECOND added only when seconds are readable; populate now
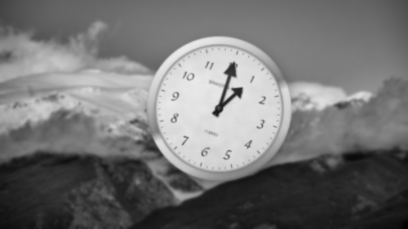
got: h=1 m=0
